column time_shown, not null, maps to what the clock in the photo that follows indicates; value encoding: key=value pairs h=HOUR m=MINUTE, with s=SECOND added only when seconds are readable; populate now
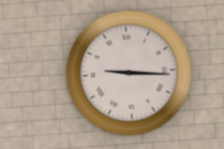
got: h=9 m=16
